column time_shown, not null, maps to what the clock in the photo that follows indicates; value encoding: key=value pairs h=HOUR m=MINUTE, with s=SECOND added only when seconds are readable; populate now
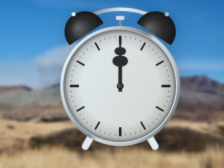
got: h=12 m=0
